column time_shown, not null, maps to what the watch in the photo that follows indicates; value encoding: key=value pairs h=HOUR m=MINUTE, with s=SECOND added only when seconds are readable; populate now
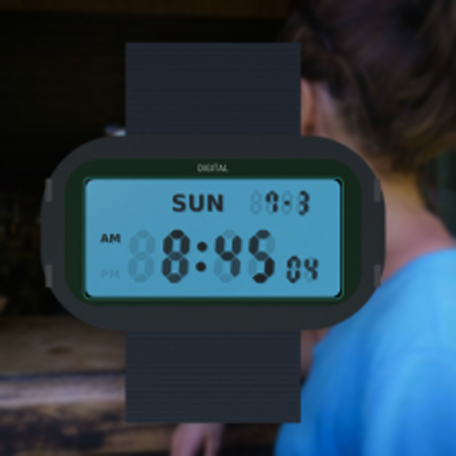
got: h=8 m=45 s=4
